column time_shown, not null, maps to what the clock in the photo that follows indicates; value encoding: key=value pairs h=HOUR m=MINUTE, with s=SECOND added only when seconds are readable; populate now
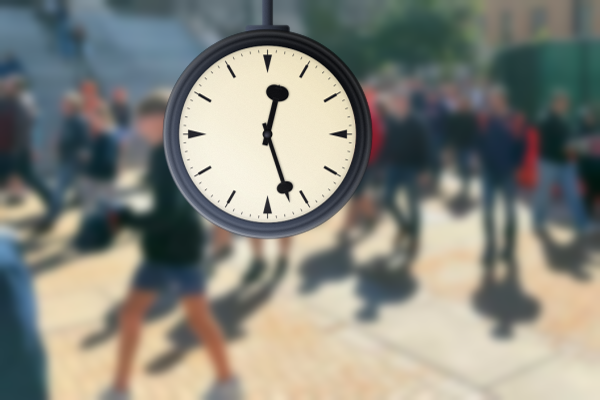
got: h=12 m=27
